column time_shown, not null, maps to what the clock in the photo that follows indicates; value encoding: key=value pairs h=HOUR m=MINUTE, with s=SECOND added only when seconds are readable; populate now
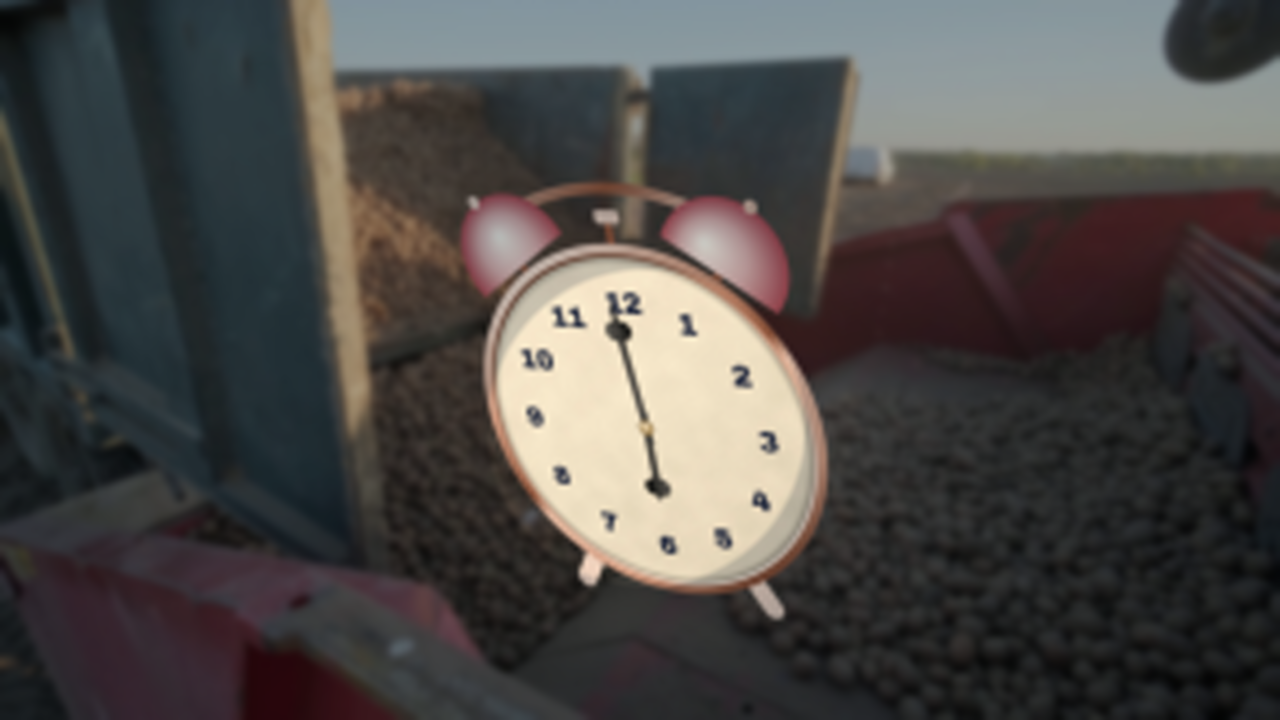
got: h=5 m=59
